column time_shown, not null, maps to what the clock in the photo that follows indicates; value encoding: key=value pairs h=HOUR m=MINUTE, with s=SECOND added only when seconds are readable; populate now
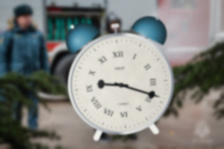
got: h=9 m=19
